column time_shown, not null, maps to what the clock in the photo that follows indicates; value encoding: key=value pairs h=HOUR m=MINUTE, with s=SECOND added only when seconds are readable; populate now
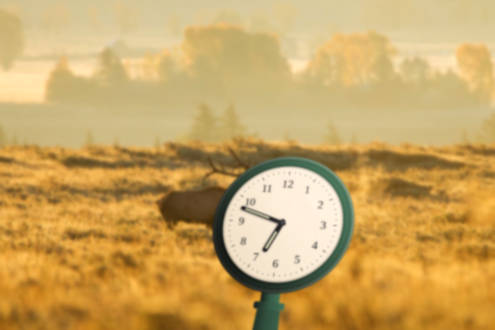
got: h=6 m=48
